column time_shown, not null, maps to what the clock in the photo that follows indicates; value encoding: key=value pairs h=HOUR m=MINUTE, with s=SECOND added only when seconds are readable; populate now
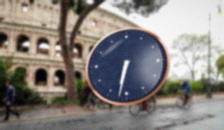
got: h=6 m=32
